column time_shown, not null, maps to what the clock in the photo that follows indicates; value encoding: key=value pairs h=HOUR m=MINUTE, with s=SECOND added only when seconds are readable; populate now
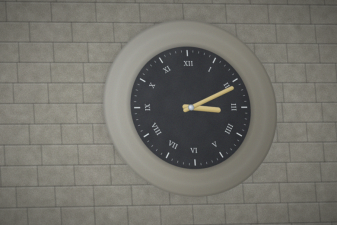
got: h=3 m=11
